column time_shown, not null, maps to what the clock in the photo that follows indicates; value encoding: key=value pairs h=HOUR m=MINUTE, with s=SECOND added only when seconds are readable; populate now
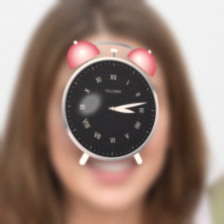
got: h=3 m=13
